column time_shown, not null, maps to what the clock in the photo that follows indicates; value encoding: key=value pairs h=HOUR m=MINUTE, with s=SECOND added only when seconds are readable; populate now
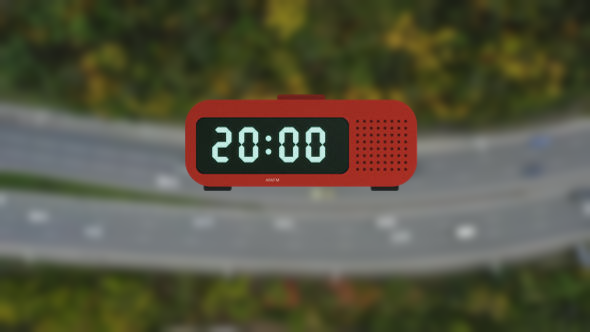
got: h=20 m=0
